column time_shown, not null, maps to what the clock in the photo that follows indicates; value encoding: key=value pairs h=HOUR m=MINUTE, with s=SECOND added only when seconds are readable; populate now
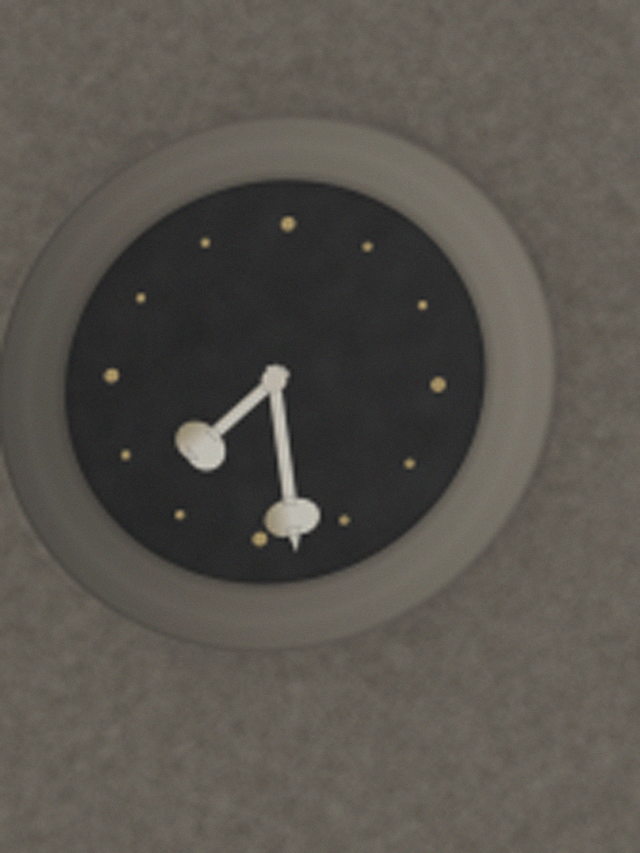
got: h=7 m=28
